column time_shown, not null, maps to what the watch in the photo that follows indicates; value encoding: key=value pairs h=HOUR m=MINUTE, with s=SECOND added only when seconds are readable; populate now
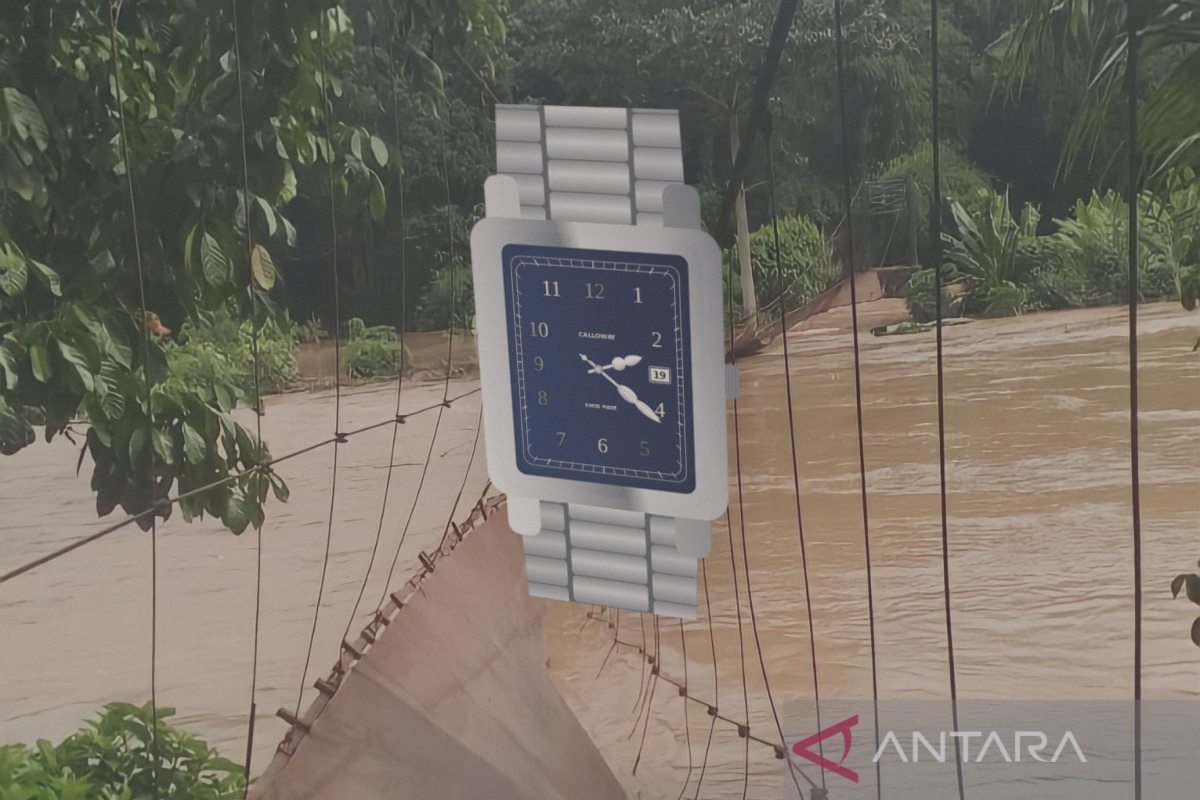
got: h=2 m=21 s=21
